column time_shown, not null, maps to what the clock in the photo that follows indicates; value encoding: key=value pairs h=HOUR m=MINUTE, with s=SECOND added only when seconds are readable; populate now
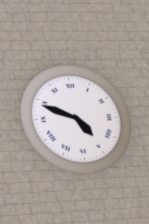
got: h=4 m=49
